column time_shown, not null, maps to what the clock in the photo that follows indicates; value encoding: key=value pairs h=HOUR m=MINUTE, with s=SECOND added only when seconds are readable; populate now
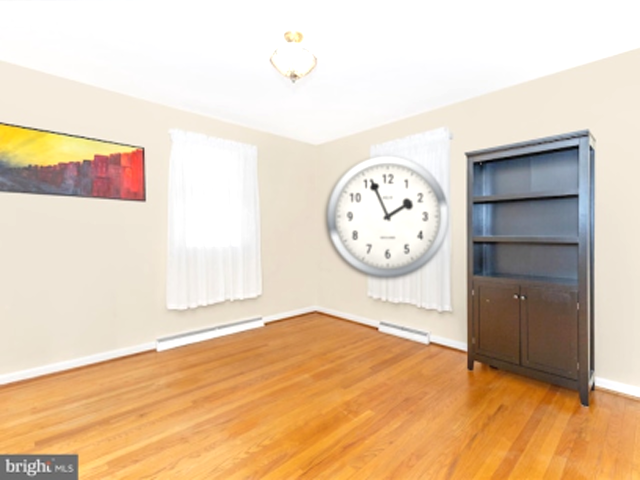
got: h=1 m=56
